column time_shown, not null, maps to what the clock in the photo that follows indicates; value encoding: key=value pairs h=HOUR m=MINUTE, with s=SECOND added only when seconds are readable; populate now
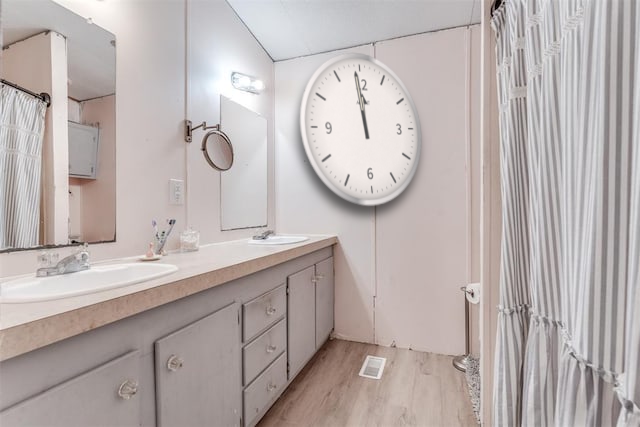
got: h=11 m=59
